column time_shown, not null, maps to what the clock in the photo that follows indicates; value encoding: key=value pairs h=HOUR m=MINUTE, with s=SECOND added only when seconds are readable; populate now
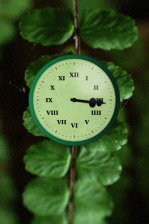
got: h=3 m=16
